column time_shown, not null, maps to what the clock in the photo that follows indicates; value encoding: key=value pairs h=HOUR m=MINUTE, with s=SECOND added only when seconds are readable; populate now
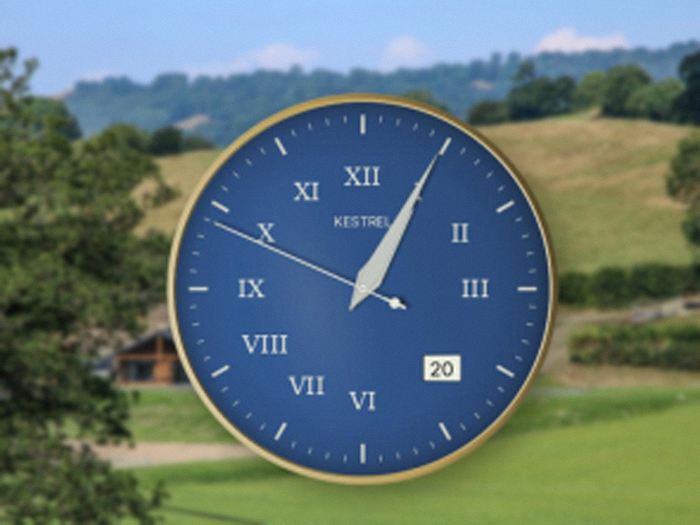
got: h=1 m=4 s=49
